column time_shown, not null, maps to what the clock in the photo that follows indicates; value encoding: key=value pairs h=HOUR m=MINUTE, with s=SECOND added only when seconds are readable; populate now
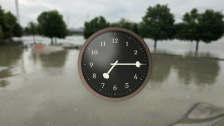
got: h=7 m=15
